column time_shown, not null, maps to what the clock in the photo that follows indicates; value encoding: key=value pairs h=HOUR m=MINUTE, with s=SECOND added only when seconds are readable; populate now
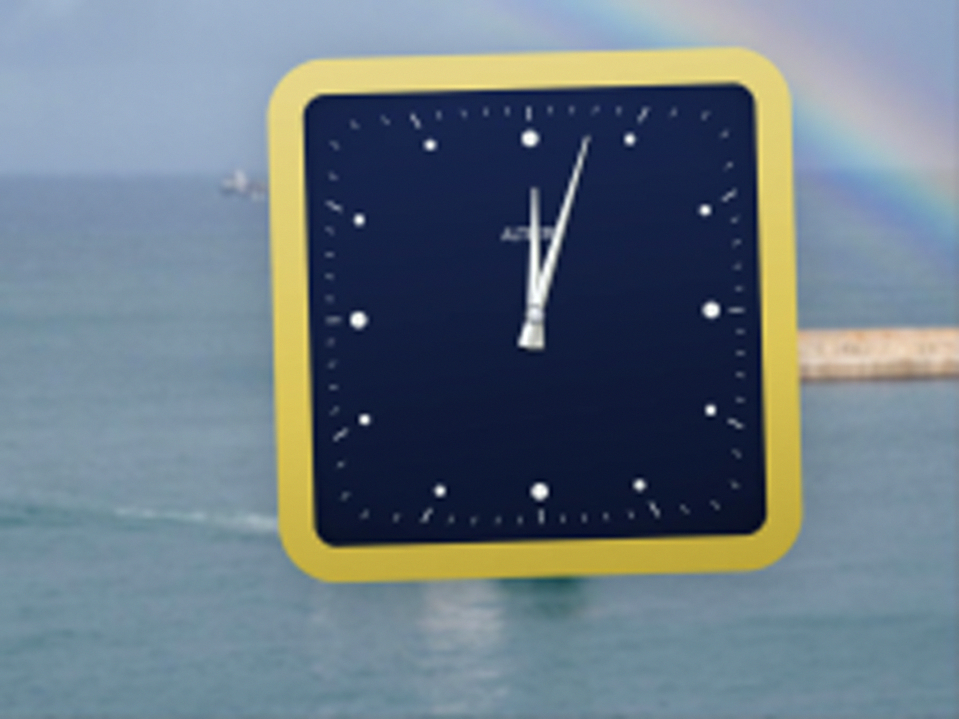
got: h=12 m=3
